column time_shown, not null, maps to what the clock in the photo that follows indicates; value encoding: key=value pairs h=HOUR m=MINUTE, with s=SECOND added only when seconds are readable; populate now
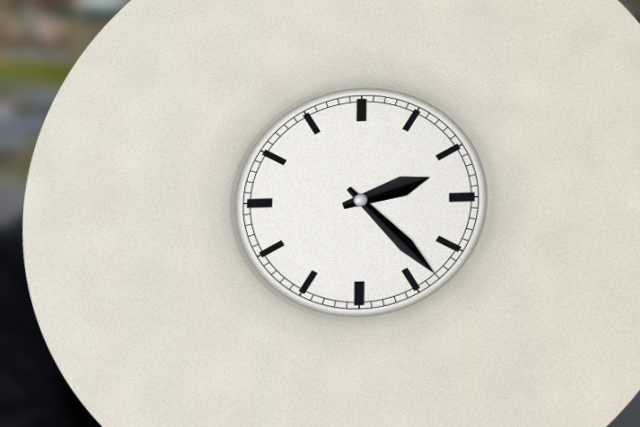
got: h=2 m=23
